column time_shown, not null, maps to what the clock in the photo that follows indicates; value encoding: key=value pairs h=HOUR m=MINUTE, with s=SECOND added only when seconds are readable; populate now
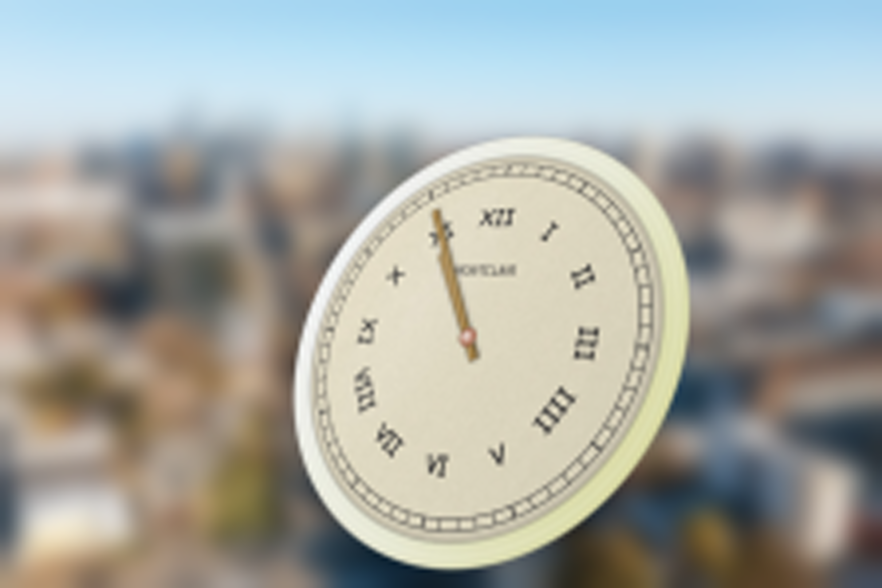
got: h=10 m=55
